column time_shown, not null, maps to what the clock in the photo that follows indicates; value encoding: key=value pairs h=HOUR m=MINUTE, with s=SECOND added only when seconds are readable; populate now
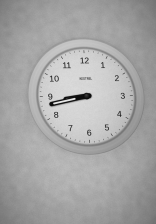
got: h=8 m=43
